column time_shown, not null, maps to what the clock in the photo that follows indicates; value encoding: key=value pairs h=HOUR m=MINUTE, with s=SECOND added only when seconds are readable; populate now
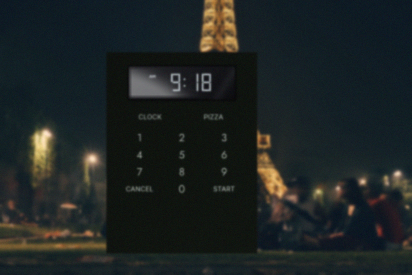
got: h=9 m=18
